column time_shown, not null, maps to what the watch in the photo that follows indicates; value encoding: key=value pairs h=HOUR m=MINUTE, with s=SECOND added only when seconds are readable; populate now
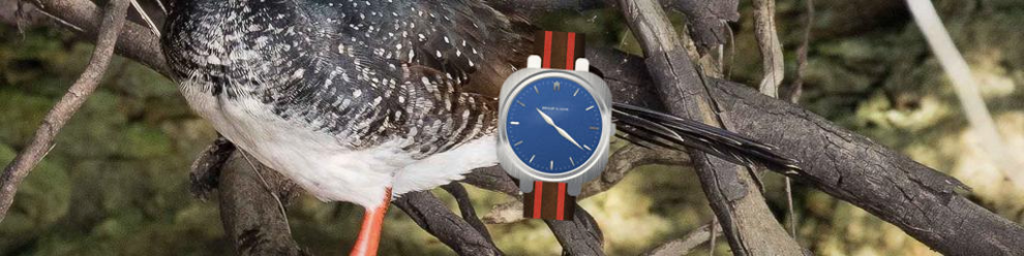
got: h=10 m=21
